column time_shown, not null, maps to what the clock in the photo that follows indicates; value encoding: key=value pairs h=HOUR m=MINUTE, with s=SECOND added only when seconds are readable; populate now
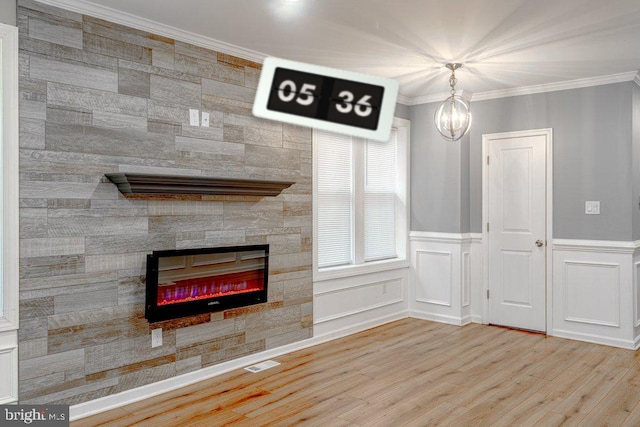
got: h=5 m=36
